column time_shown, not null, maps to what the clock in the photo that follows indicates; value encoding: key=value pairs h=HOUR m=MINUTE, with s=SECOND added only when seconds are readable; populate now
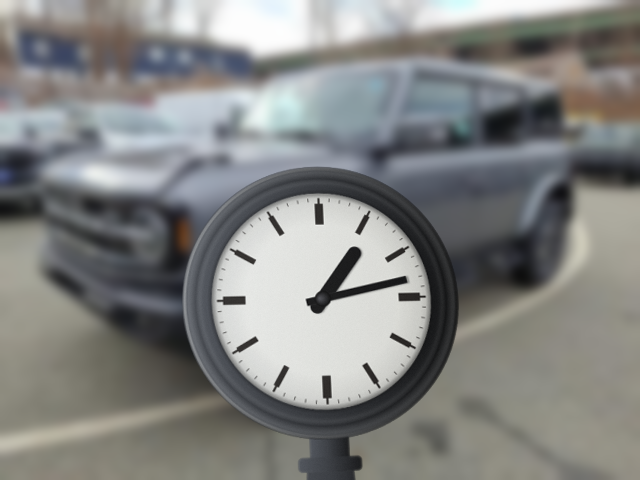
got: h=1 m=13
